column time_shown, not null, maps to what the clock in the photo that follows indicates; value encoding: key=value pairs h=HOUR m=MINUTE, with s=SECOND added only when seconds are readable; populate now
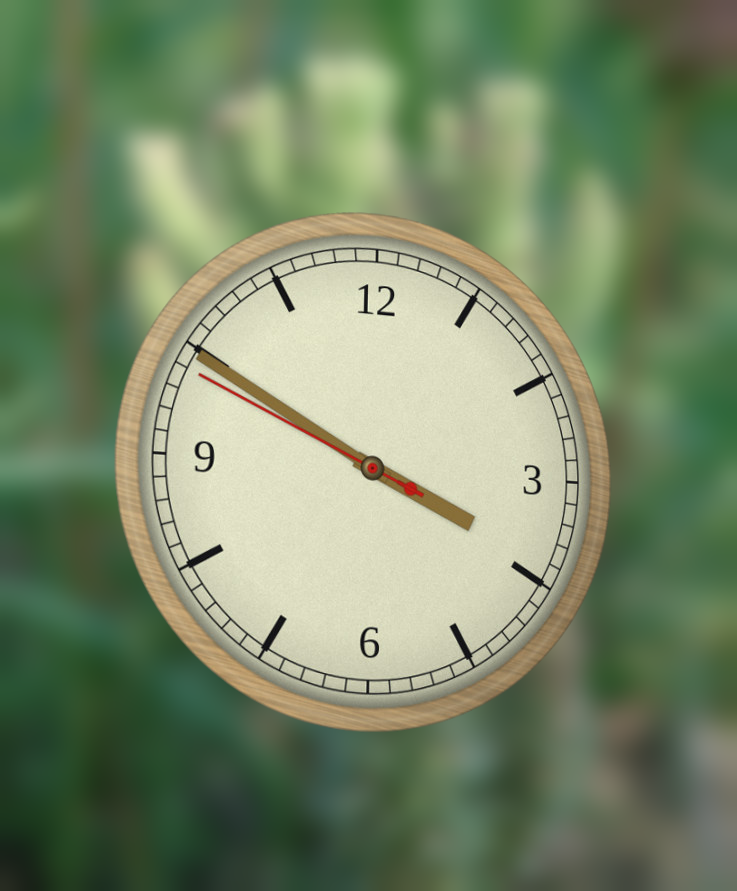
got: h=3 m=49 s=49
